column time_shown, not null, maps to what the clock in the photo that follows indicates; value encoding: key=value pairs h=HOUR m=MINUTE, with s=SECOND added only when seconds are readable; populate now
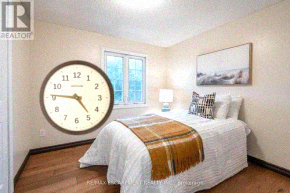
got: h=4 m=46
